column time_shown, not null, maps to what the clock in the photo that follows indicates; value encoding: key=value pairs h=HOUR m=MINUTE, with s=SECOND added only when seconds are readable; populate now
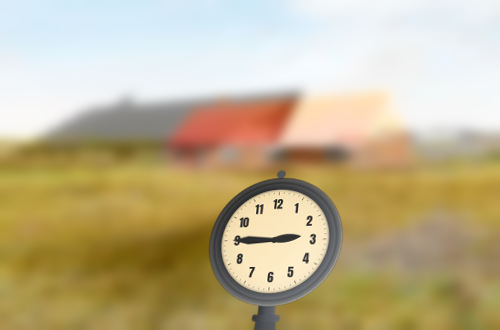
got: h=2 m=45
